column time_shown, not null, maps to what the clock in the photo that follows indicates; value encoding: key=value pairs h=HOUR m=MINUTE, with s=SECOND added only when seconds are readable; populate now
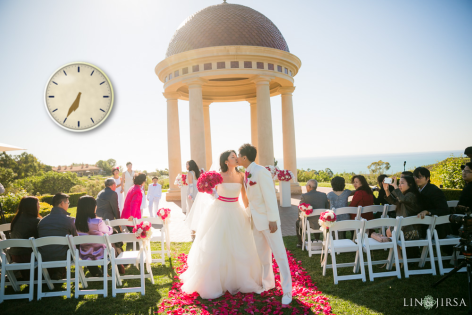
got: h=6 m=35
